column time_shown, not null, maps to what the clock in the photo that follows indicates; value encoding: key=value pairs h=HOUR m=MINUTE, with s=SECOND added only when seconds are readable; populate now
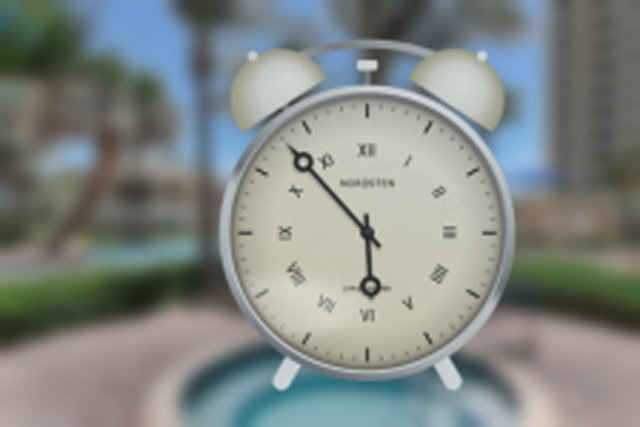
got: h=5 m=53
